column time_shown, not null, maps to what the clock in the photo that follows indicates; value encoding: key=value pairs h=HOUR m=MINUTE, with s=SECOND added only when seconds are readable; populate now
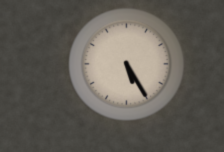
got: h=5 m=25
